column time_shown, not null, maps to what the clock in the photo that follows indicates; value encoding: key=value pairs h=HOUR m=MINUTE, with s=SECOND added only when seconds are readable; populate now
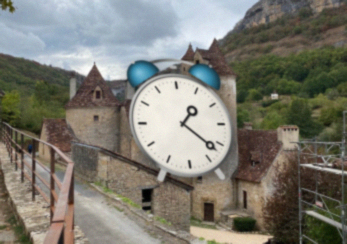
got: h=1 m=22
